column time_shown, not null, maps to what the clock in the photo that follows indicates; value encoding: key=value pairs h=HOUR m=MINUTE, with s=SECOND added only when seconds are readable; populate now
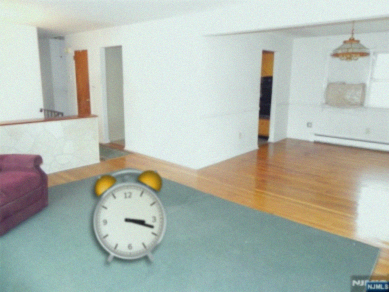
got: h=3 m=18
